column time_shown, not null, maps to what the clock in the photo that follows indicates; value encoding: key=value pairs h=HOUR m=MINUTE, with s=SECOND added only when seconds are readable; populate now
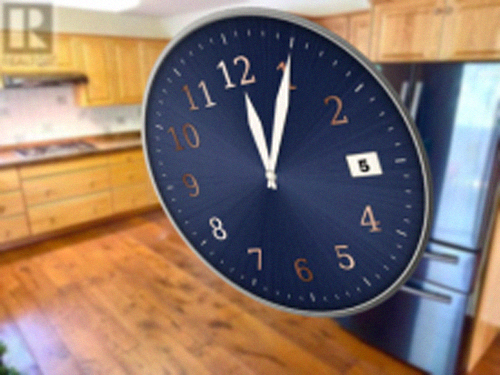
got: h=12 m=5
